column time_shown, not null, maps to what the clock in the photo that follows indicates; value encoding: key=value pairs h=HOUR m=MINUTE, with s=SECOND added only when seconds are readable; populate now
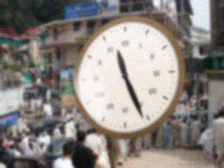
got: h=11 m=26
